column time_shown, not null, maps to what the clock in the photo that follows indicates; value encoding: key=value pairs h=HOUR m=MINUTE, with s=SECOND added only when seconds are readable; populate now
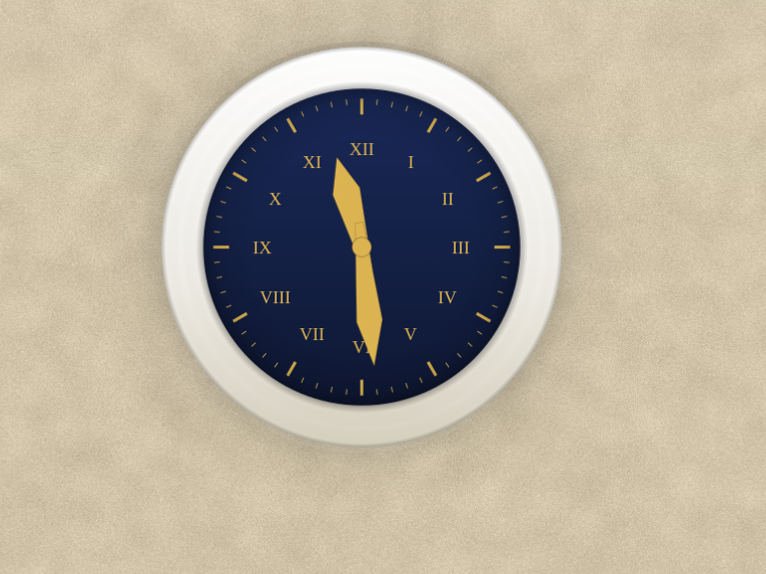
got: h=11 m=29
